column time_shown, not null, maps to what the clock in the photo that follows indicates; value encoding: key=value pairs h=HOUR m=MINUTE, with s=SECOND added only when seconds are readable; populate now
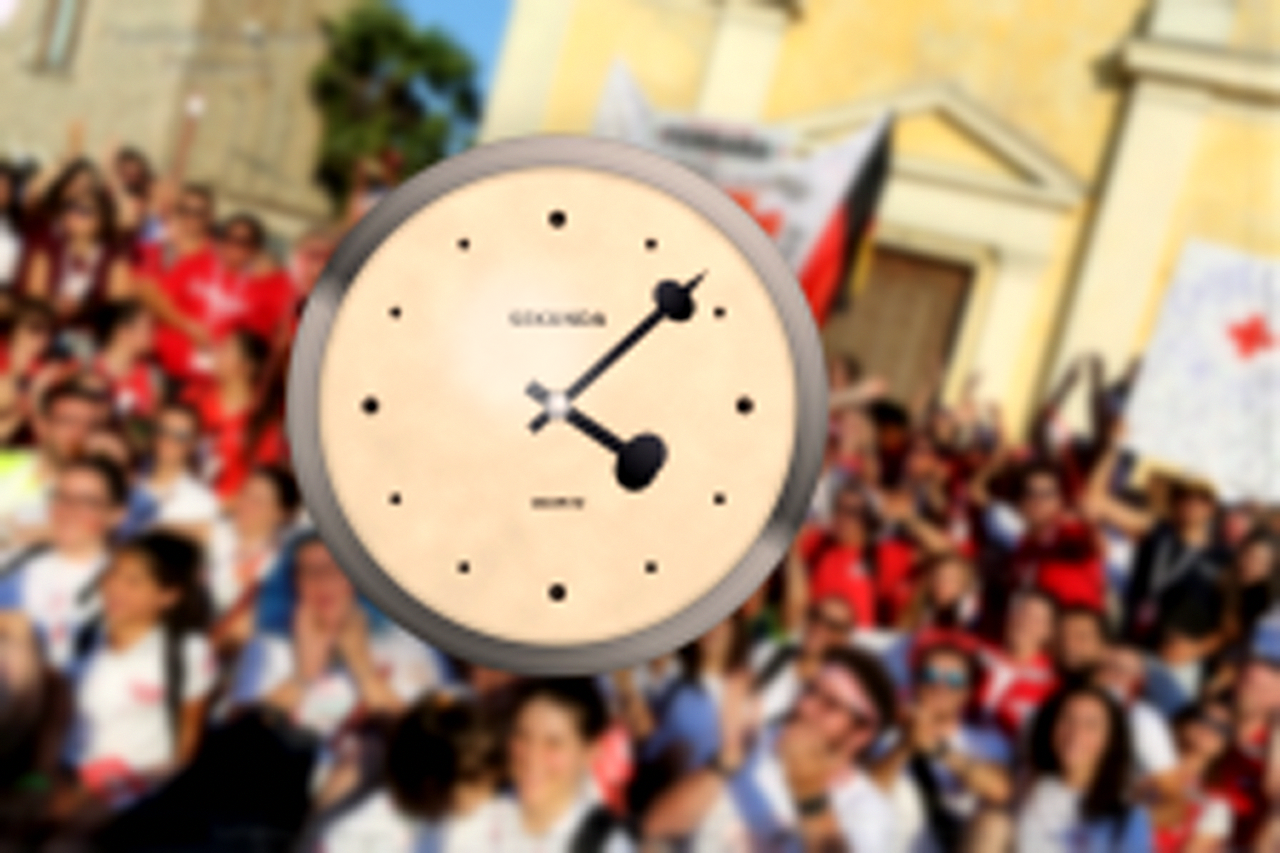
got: h=4 m=8
